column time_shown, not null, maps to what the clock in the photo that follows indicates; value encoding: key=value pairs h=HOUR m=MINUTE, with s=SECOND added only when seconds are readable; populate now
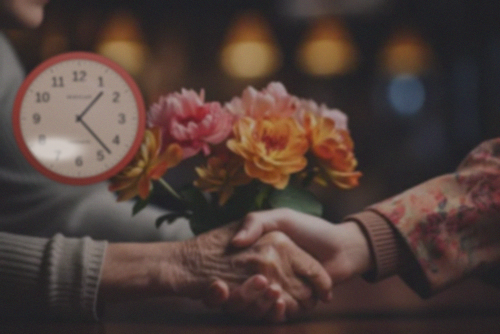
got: h=1 m=23
